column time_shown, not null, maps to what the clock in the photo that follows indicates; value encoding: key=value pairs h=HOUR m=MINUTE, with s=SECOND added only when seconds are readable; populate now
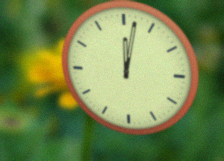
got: h=12 m=2
